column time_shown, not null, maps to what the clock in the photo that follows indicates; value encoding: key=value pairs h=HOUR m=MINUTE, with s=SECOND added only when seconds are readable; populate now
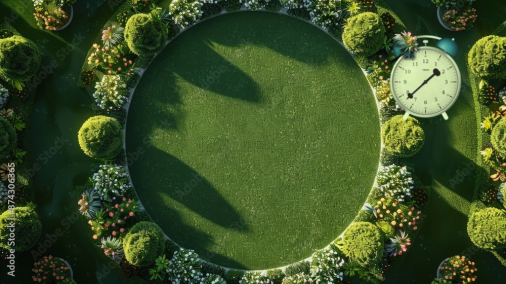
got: h=1 m=38
